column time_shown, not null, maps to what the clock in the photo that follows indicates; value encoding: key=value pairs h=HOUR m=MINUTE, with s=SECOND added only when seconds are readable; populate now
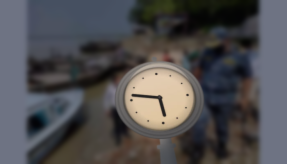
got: h=5 m=47
